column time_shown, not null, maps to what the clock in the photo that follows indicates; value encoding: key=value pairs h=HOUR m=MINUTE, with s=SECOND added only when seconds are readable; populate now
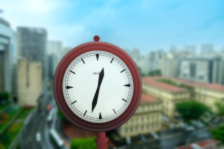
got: h=12 m=33
